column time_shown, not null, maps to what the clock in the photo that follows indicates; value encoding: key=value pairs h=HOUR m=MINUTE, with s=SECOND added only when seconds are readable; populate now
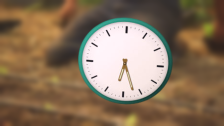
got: h=6 m=27
